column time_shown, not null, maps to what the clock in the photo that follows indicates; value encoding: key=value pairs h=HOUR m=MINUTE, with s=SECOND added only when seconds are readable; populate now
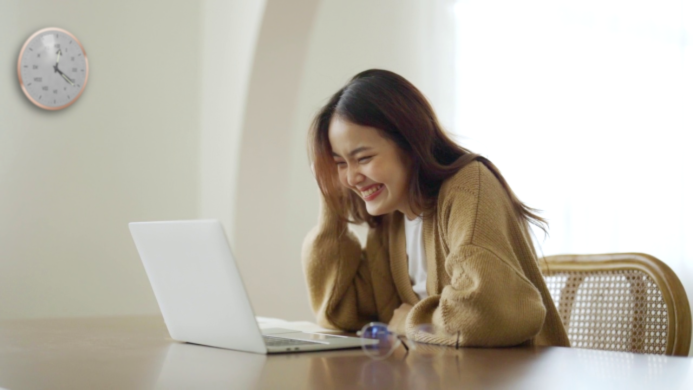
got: h=12 m=21
